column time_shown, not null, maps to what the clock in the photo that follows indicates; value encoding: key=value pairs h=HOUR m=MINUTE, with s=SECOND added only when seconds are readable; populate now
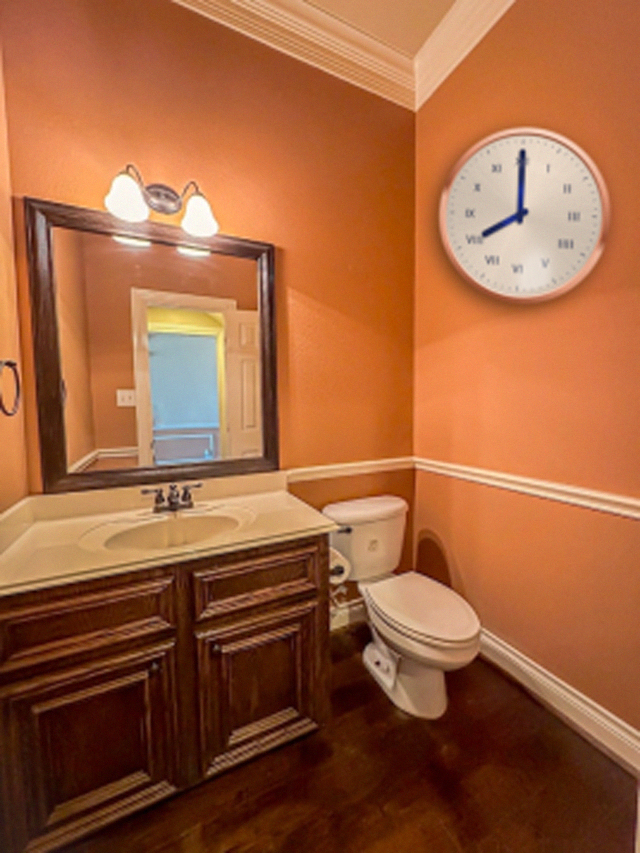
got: h=8 m=0
